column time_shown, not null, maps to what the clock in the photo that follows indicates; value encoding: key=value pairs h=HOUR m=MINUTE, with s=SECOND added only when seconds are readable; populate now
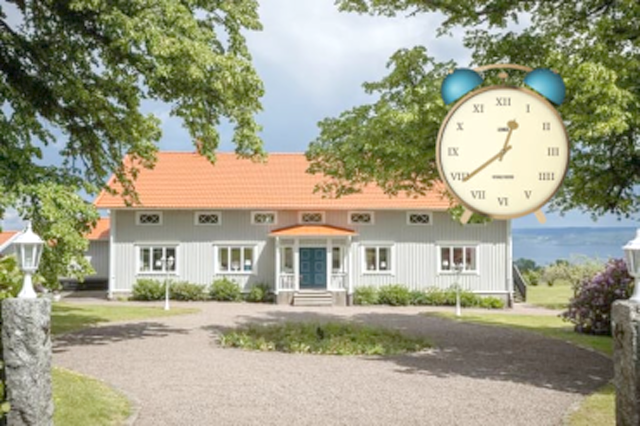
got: h=12 m=39
